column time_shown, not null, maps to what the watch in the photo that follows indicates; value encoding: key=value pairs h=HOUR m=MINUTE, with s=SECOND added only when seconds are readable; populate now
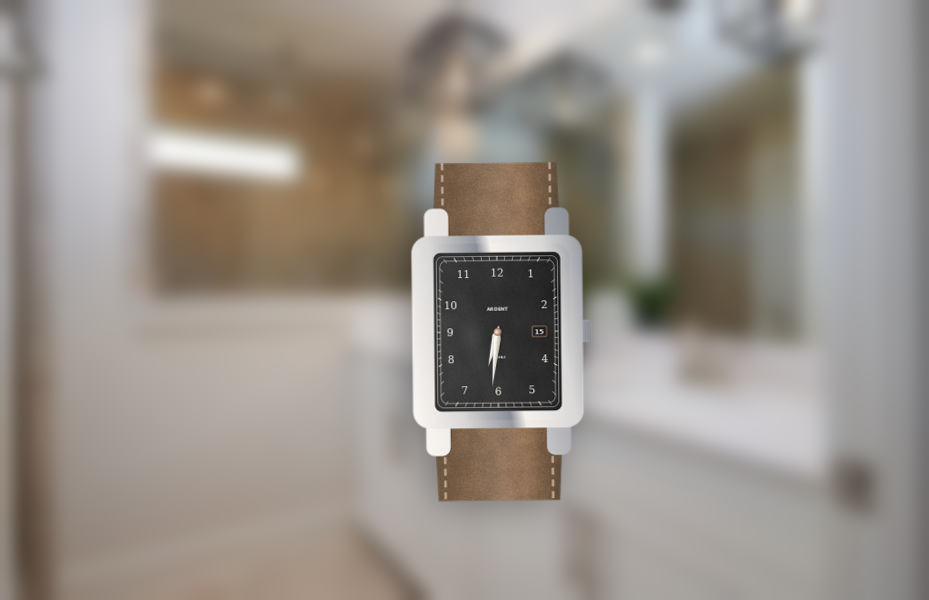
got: h=6 m=31
